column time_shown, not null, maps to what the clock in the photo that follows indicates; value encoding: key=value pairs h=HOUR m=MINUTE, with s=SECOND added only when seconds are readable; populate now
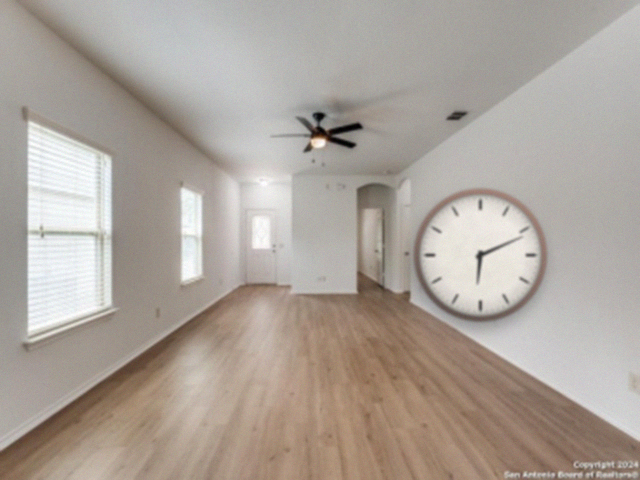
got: h=6 m=11
